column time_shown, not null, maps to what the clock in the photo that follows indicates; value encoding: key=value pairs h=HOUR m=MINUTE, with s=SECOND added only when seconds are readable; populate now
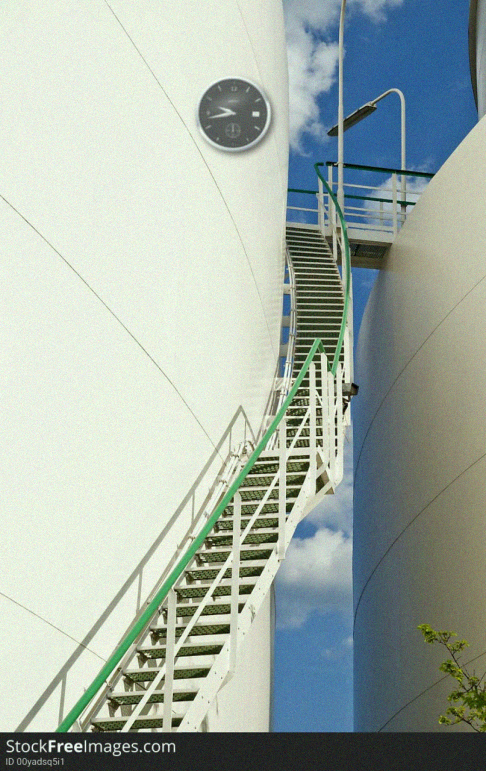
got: h=9 m=43
